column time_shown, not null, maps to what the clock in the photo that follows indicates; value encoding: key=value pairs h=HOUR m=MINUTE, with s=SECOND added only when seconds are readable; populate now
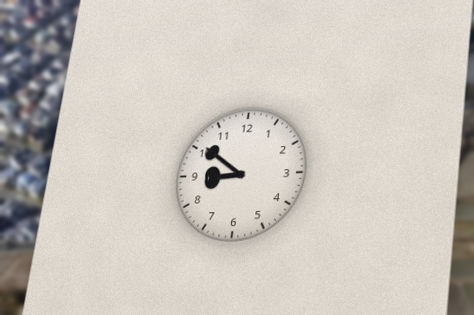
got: h=8 m=51
